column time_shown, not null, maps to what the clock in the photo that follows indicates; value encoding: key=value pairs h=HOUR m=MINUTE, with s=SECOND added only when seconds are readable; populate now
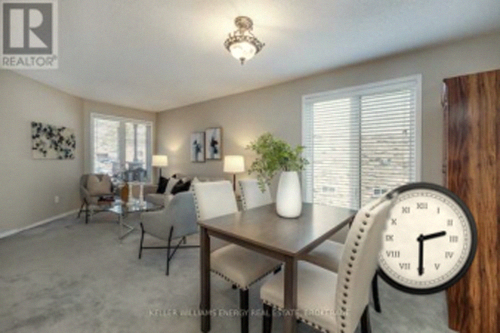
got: h=2 m=30
